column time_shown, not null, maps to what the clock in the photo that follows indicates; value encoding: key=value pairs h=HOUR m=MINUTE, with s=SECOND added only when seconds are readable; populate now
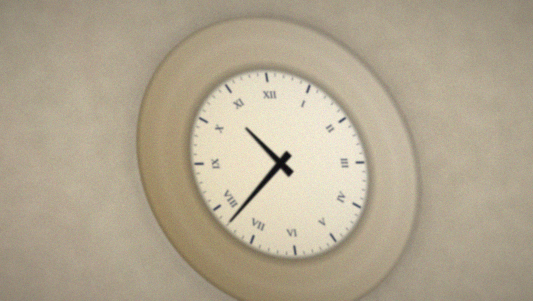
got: h=10 m=38
